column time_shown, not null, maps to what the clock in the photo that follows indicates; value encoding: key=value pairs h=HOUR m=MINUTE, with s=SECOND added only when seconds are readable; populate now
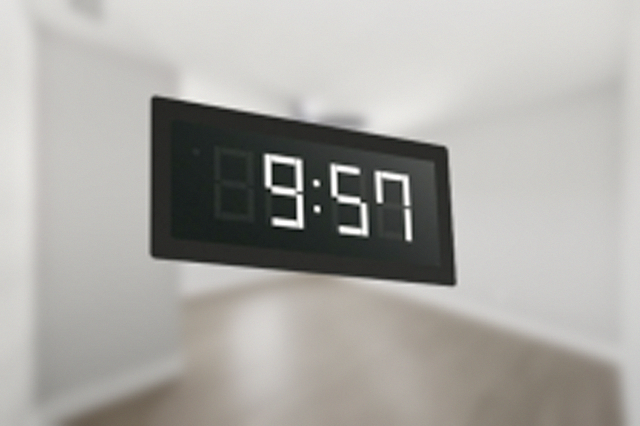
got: h=9 m=57
